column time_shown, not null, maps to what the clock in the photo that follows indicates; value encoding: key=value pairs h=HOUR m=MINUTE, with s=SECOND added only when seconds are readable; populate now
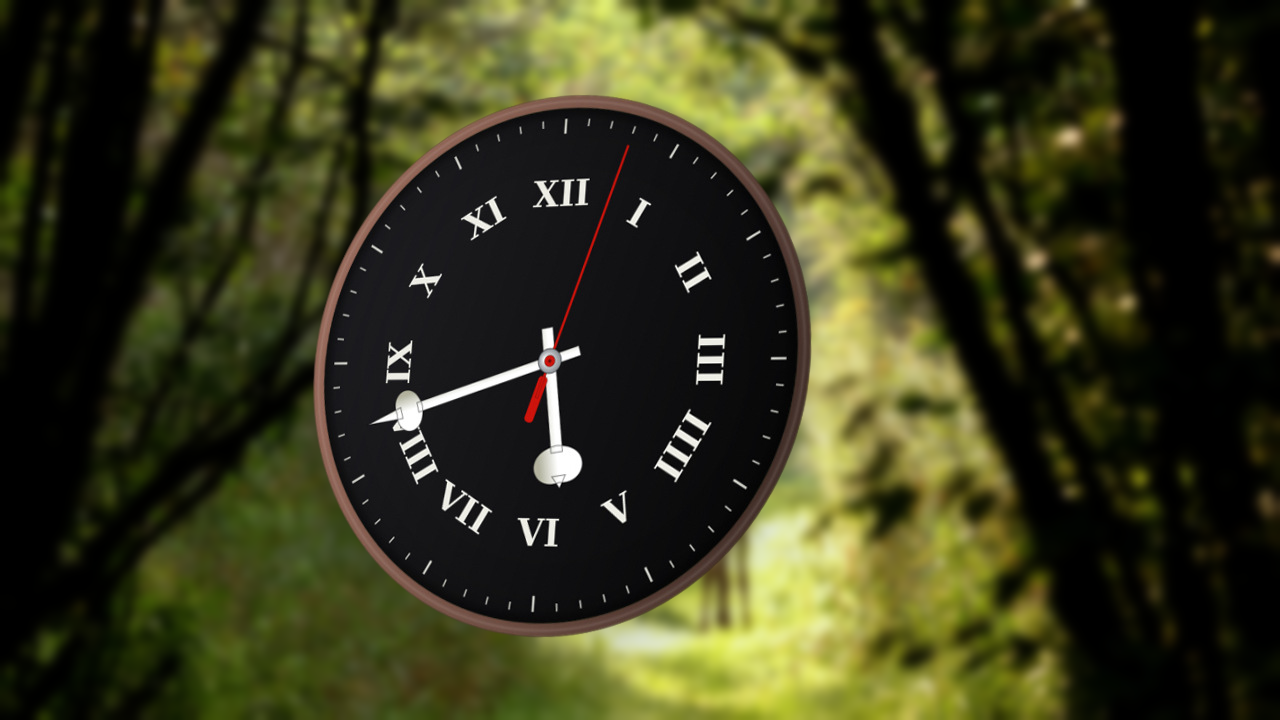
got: h=5 m=42 s=3
